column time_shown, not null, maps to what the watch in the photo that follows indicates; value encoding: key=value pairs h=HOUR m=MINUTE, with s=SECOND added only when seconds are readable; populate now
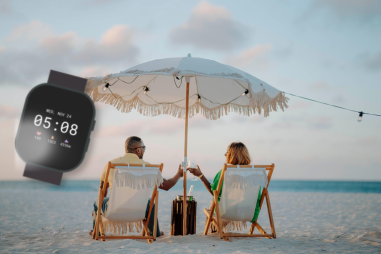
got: h=5 m=8
